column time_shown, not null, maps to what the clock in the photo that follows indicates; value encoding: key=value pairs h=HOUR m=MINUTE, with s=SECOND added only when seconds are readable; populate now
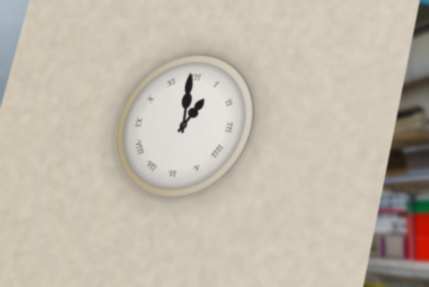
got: h=12 m=59
